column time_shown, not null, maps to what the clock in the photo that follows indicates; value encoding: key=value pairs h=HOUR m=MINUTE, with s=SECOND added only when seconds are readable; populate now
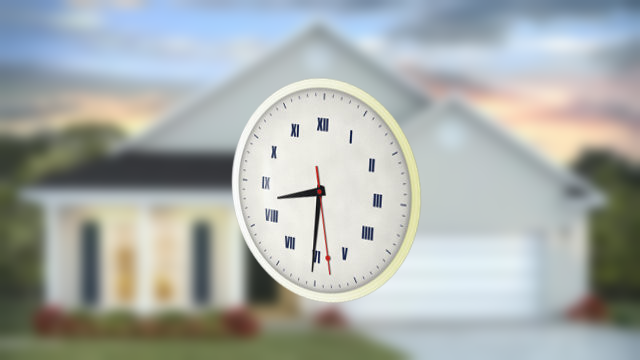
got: h=8 m=30 s=28
